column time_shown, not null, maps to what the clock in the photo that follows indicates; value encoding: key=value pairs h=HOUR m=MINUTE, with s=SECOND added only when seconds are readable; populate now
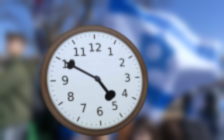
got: h=4 m=50
